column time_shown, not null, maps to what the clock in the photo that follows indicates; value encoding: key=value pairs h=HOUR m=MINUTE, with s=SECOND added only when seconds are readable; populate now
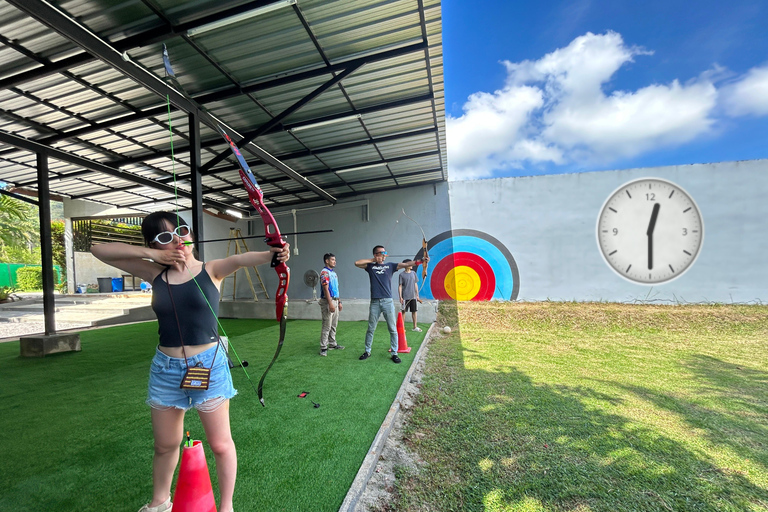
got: h=12 m=30
